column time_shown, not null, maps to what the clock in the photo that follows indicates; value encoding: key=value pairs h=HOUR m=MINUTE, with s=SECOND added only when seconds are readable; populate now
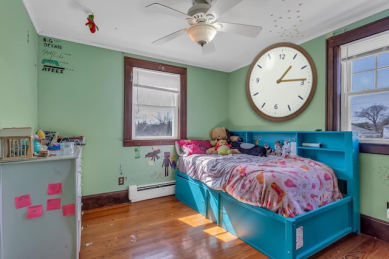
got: h=1 m=14
